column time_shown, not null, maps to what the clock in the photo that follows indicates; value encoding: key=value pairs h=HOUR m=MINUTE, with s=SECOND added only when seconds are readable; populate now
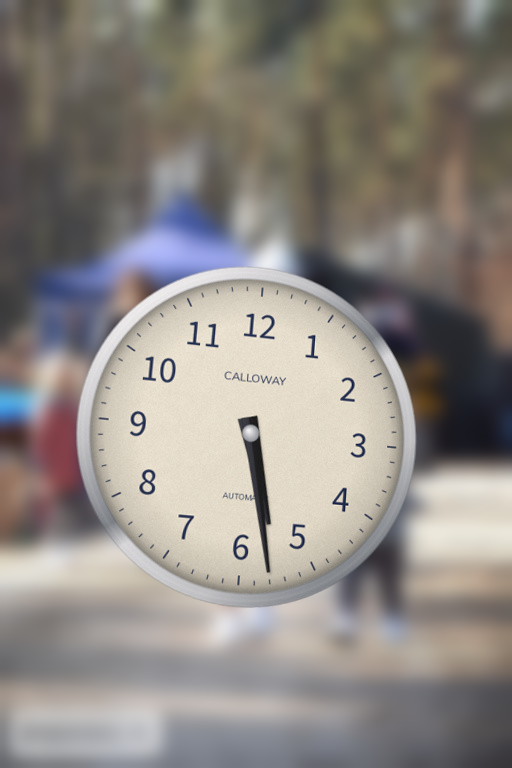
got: h=5 m=28
